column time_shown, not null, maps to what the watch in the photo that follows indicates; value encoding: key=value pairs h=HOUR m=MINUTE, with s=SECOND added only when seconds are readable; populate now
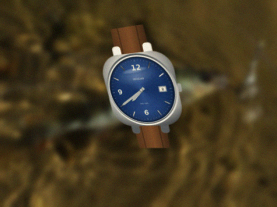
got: h=7 m=40
